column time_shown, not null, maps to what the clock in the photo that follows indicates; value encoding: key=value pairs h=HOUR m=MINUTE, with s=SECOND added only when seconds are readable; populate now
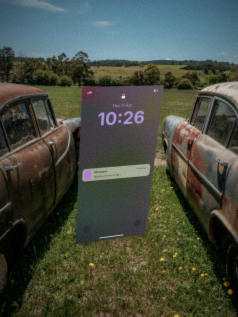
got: h=10 m=26
